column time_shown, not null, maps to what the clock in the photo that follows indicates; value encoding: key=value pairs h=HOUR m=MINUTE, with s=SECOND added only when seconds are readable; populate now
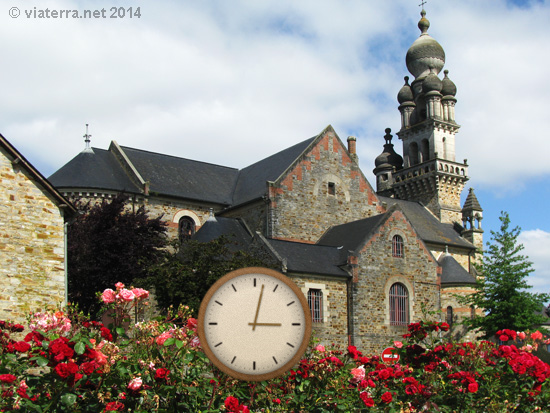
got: h=3 m=2
